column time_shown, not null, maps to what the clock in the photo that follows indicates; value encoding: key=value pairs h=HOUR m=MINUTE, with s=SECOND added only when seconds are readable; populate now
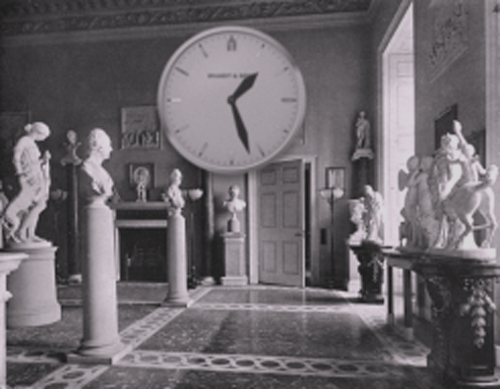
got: h=1 m=27
